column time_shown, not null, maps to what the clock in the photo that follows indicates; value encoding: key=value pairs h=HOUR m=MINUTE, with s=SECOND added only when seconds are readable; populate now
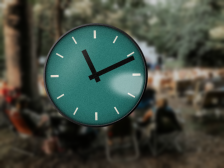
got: h=11 m=11
